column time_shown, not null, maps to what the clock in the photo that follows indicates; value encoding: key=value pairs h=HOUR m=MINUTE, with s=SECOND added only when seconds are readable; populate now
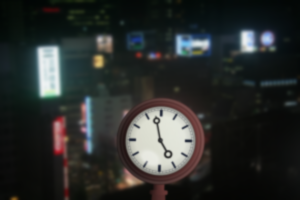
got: h=4 m=58
